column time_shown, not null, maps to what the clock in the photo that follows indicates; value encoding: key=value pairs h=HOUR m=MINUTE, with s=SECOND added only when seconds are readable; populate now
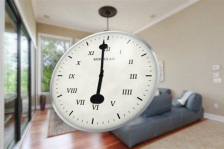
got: h=5 m=59
